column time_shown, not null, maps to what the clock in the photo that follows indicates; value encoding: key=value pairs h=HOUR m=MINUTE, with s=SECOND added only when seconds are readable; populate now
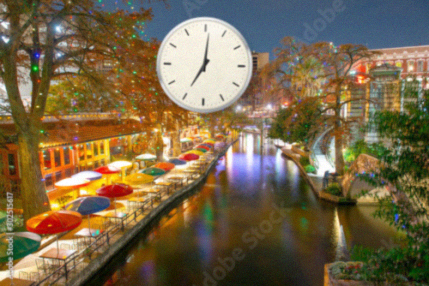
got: h=7 m=1
